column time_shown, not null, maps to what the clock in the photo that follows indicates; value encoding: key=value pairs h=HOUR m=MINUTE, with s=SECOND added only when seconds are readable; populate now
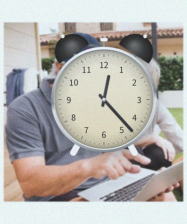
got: h=12 m=23
